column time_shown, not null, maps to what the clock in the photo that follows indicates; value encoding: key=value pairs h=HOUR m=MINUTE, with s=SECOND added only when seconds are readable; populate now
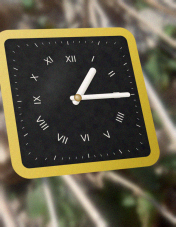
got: h=1 m=15
